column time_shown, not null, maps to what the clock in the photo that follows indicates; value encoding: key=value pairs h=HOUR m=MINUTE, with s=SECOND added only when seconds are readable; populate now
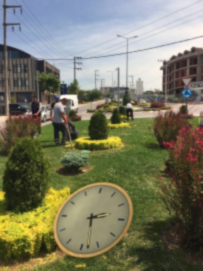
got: h=2 m=28
